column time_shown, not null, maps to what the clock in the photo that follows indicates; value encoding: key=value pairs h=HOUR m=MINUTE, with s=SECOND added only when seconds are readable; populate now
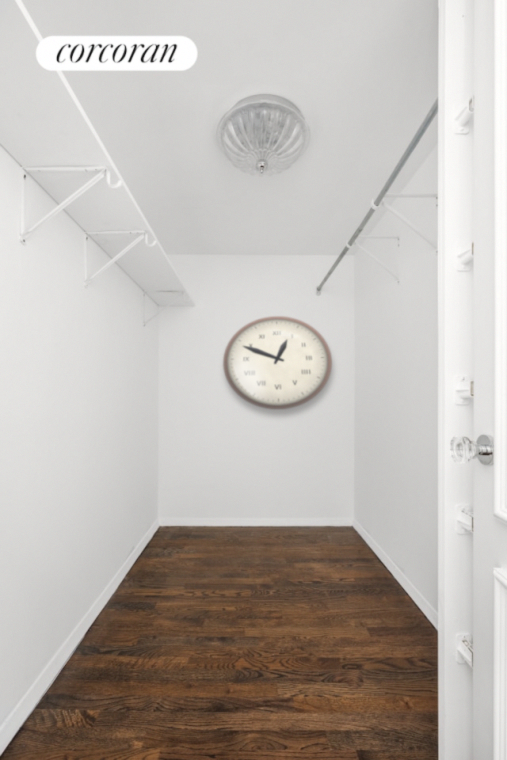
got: h=12 m=49
